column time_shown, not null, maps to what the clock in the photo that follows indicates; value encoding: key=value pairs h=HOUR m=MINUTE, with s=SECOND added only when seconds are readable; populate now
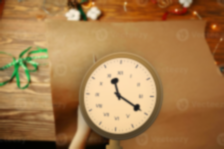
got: h=11 m=20
